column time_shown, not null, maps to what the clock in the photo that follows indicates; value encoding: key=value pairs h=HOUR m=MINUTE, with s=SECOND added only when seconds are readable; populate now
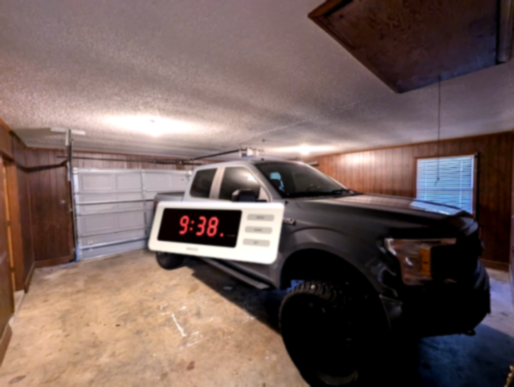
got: h=9 m=38
